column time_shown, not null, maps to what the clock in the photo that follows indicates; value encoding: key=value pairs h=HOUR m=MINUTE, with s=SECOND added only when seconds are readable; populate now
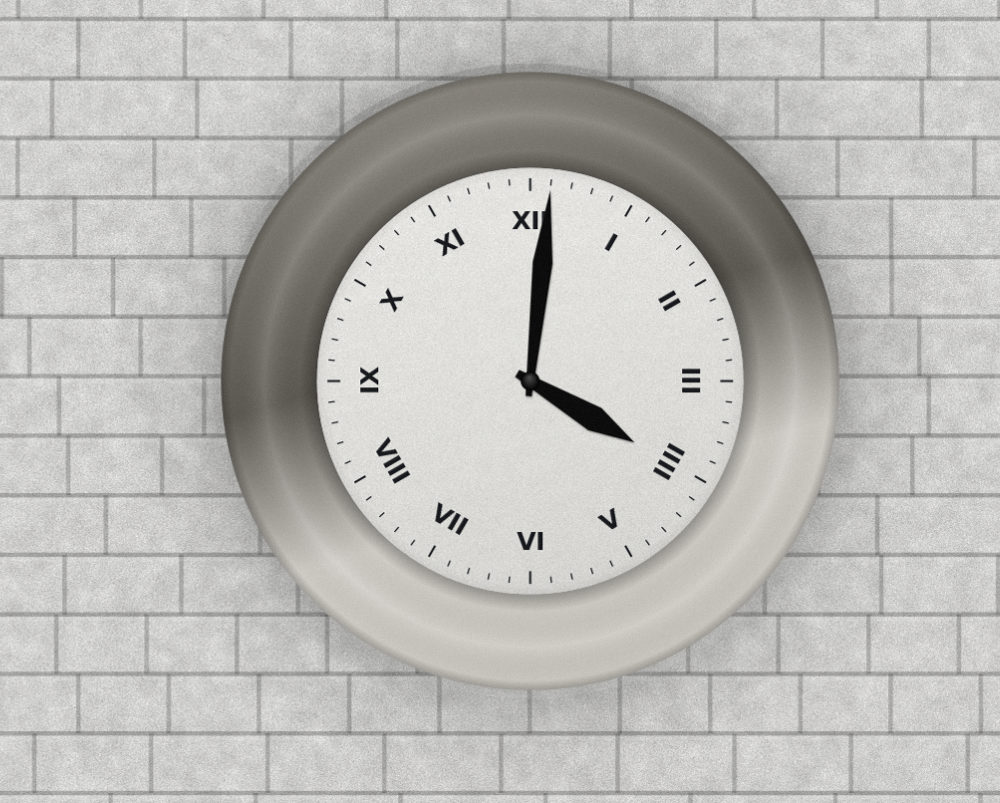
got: h=4 m=1
